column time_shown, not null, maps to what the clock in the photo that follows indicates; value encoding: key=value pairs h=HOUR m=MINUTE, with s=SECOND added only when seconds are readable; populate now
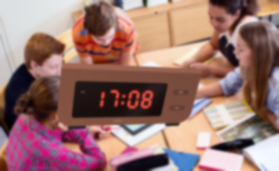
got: h=17 m=8
